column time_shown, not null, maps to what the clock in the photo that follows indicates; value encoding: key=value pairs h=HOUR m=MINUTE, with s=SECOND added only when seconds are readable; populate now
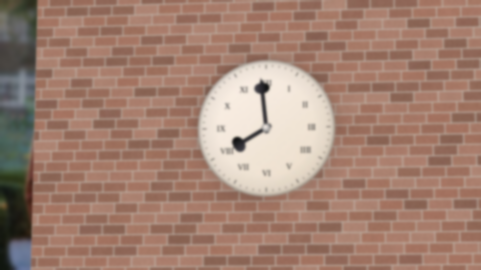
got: h=7 m=59
